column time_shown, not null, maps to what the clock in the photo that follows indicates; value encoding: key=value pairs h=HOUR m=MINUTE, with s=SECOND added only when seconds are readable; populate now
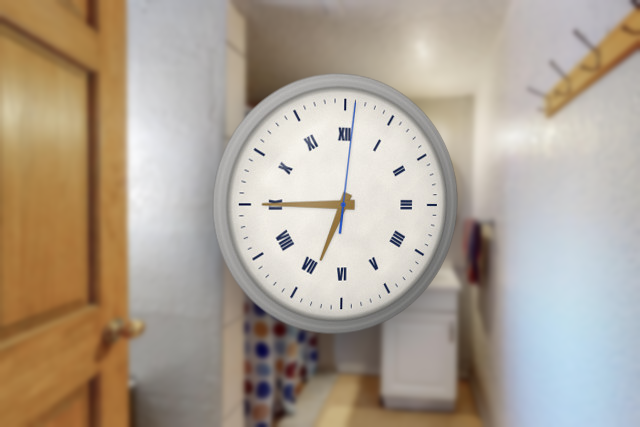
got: h=6 m=45 s=1
